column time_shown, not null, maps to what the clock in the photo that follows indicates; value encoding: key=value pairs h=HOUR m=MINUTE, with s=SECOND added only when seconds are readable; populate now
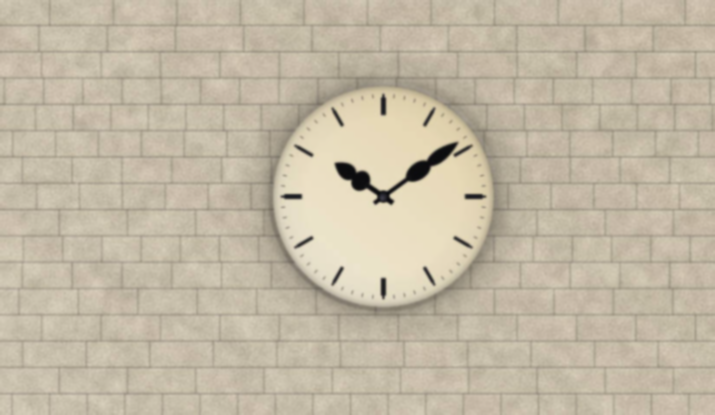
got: h=10 m=9
